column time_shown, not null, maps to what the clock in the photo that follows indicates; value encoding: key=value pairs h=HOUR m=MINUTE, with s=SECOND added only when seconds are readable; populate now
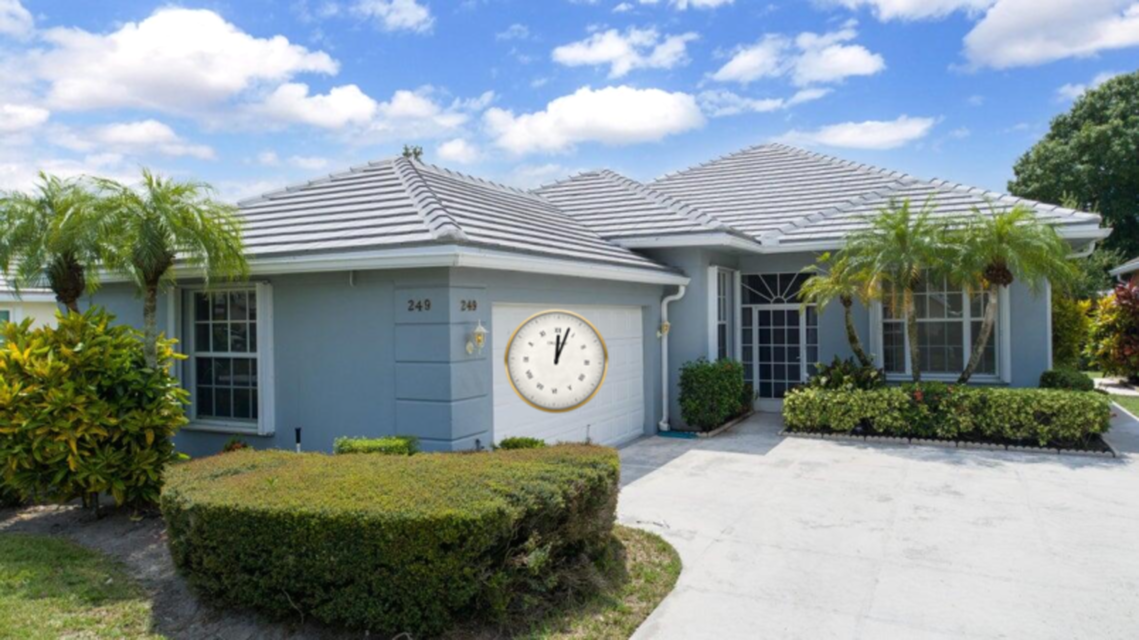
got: h=12 m=3
